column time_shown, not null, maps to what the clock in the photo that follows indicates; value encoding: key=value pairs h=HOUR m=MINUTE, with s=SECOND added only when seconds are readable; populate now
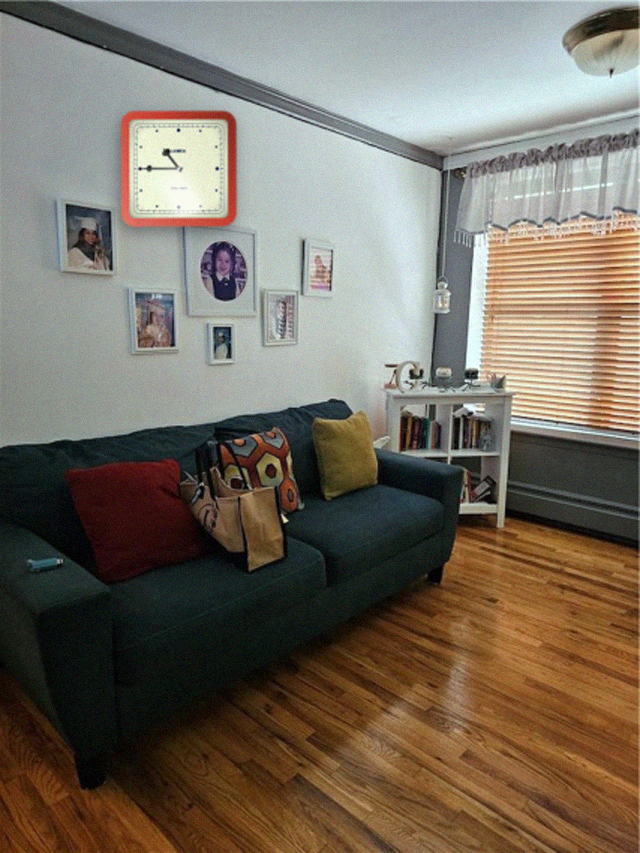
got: h=10 m=45
